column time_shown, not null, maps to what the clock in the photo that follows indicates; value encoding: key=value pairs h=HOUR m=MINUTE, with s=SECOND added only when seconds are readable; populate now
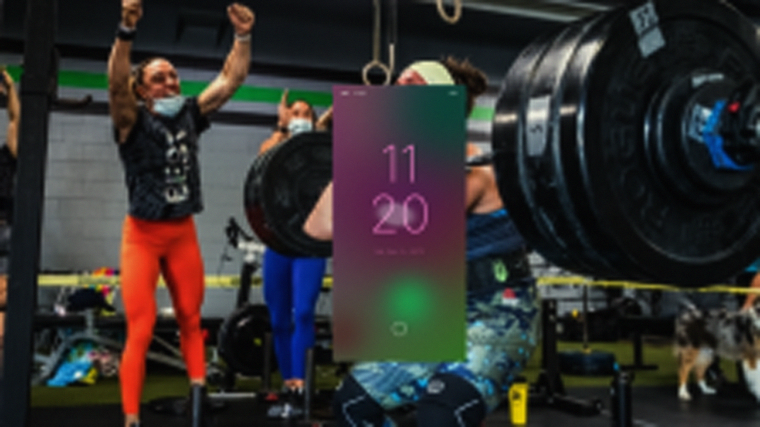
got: h=11 m=20
